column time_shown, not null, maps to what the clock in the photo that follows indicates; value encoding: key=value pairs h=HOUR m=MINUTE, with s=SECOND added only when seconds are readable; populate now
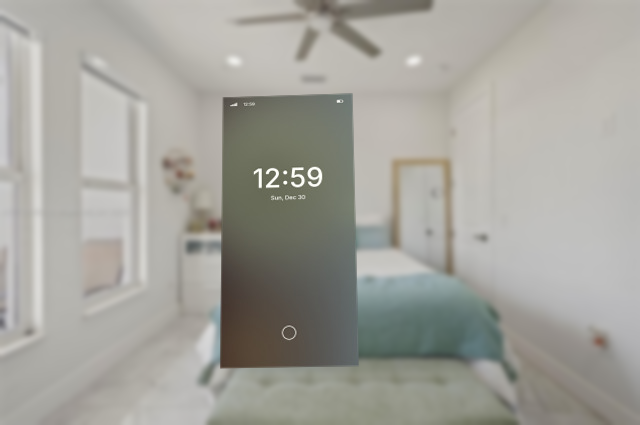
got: h=12 m=59
